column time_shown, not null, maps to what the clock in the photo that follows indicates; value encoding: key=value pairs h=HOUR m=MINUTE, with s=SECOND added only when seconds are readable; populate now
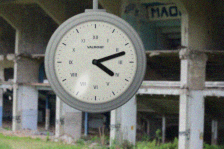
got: h=4 m=12
